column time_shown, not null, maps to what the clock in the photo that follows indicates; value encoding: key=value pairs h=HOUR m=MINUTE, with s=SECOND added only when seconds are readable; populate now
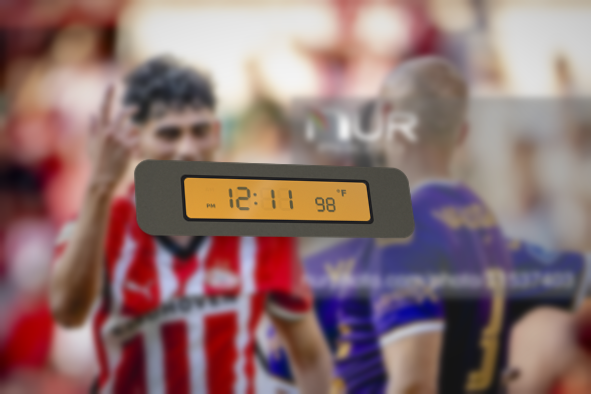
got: h=12 m=11
